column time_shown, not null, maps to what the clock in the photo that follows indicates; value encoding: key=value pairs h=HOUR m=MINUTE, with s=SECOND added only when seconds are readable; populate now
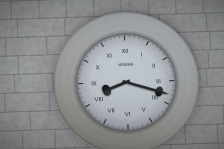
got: h=8 m=18
